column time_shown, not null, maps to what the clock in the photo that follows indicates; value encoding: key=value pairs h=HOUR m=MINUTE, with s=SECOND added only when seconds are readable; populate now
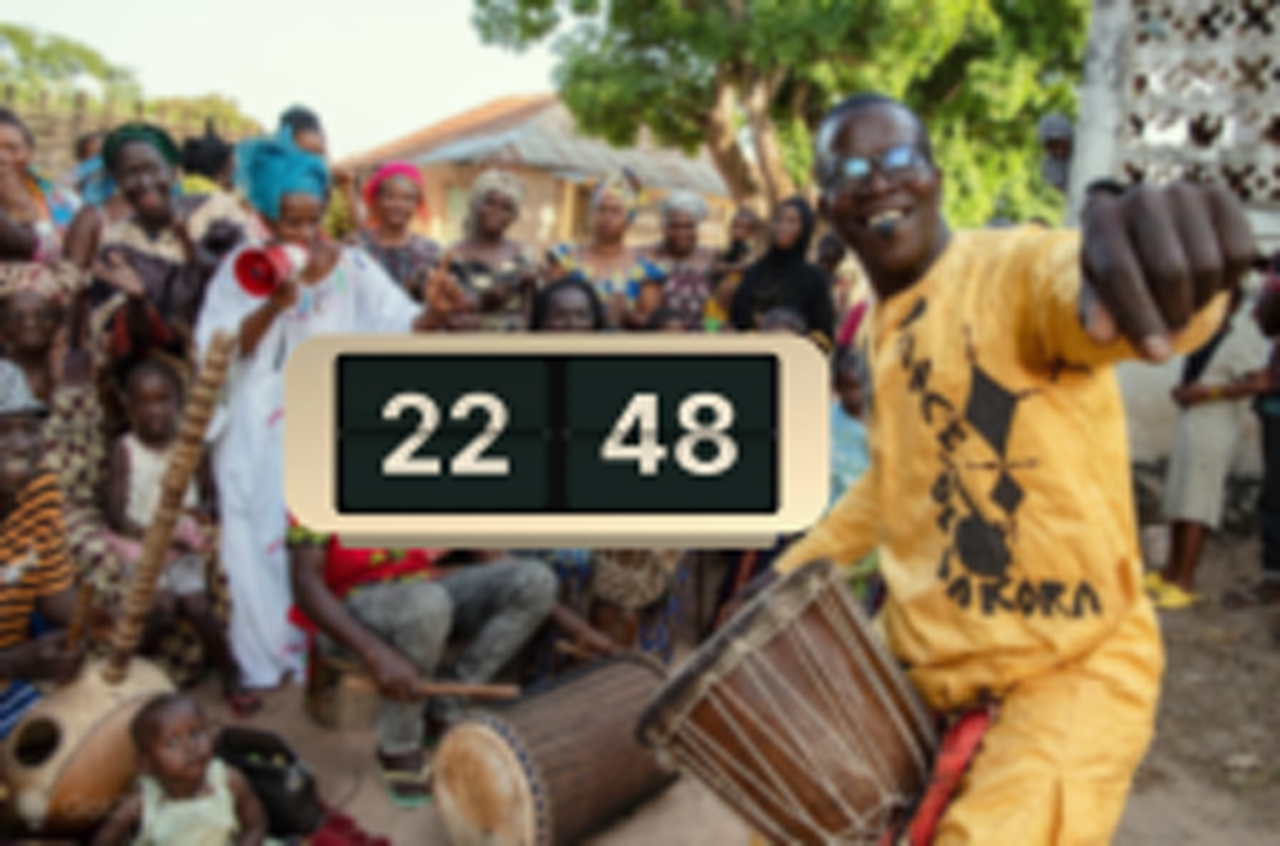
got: h=22 m=48
